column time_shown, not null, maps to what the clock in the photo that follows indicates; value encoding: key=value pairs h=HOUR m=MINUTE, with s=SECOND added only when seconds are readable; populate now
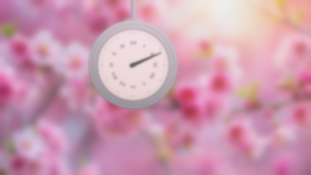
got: h=2 m=11
